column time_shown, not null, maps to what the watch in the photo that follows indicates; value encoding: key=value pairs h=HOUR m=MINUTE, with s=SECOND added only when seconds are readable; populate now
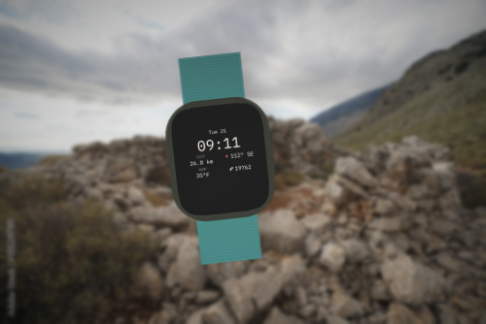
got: h=9 m=11
